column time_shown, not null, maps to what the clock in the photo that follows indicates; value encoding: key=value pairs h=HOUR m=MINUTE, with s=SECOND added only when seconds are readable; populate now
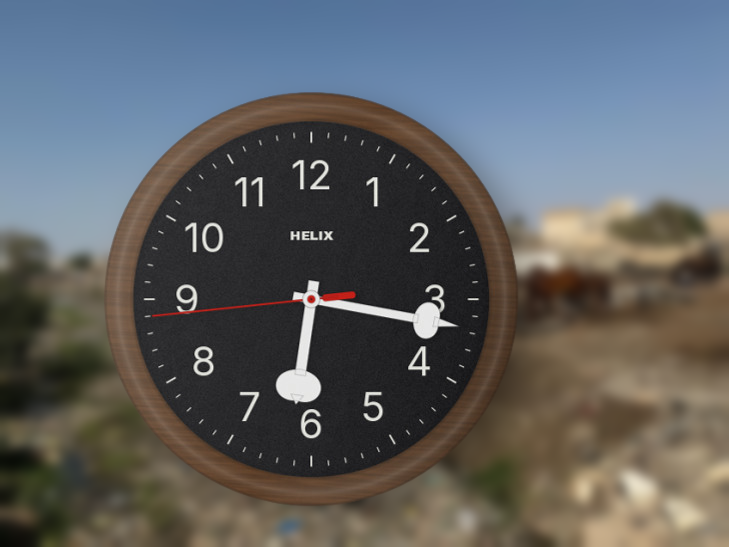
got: h=6 m=16 s=44
